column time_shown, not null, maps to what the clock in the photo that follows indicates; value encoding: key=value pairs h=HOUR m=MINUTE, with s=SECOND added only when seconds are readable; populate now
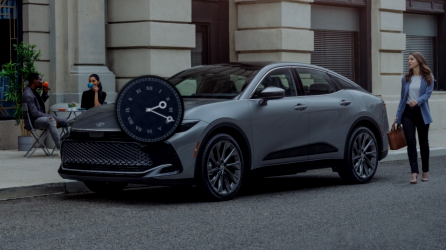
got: h=2 m=19
